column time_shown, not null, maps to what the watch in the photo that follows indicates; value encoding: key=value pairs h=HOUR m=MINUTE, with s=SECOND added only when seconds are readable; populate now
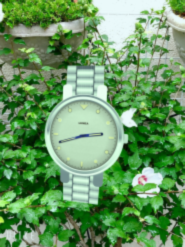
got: h=2 m=42
